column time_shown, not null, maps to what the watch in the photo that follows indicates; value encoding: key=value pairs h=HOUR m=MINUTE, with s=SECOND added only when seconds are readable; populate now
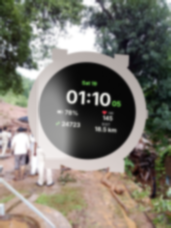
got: h=1 m=10
